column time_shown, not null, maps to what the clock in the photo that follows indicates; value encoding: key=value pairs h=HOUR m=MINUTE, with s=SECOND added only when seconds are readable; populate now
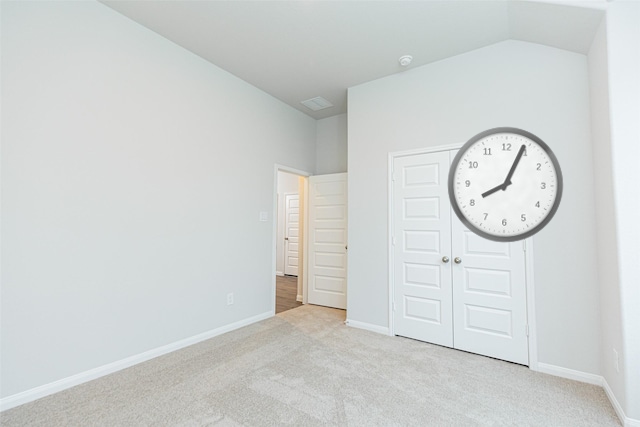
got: h=8 m=4
